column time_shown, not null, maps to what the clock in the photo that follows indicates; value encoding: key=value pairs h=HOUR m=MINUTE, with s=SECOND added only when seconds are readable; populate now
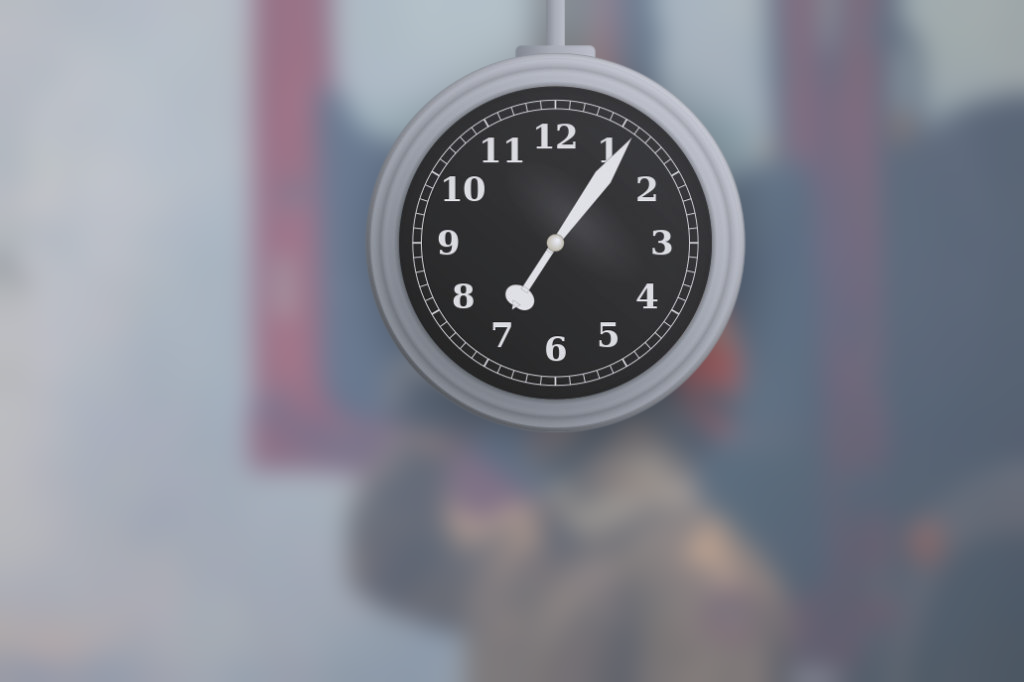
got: h=7 m=6
